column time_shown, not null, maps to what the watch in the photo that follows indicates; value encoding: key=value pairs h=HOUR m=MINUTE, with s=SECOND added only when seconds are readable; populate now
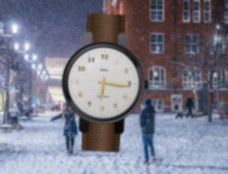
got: h=6 m=16
